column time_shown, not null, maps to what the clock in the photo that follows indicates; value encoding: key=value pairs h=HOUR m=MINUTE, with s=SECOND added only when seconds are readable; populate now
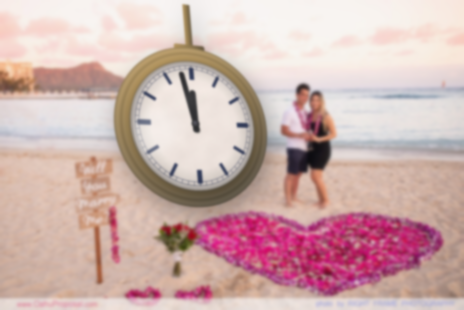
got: h=11 m=58
